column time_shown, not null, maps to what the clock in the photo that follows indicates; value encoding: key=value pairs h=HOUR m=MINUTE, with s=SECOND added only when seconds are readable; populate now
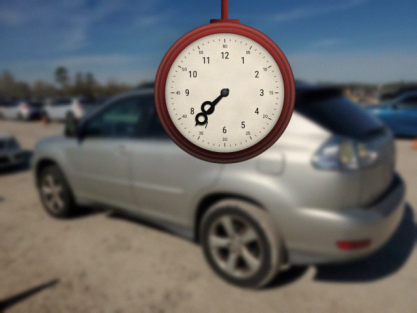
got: h=7 m=37
